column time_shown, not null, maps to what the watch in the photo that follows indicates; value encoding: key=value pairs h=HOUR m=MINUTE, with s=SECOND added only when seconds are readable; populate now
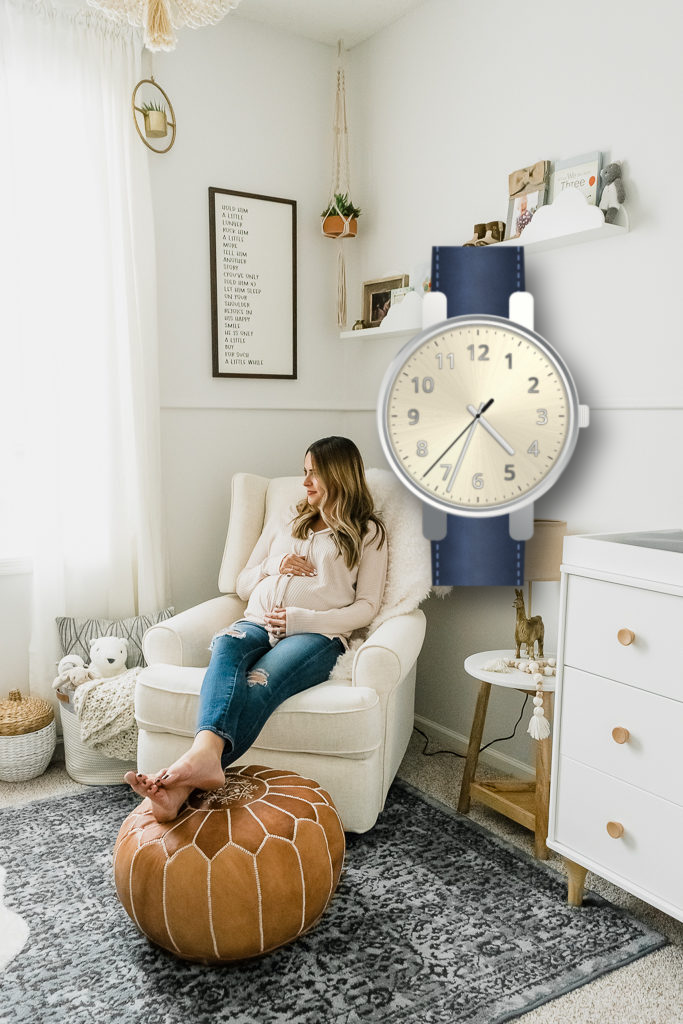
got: h=4 m=33 s=37
